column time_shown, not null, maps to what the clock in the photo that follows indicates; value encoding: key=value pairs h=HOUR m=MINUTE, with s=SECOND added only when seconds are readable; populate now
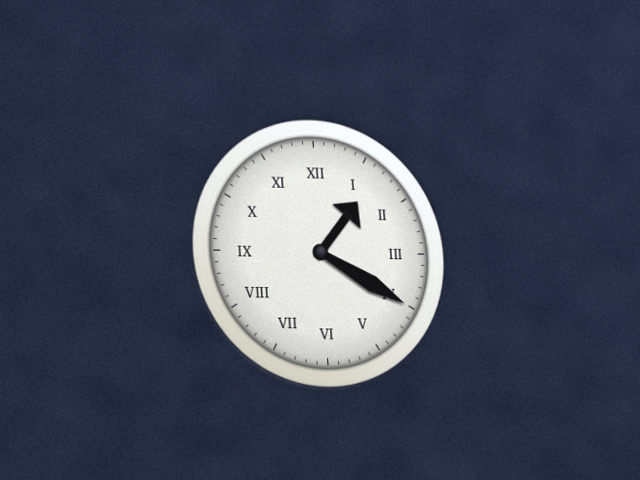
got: h=1 m=20
